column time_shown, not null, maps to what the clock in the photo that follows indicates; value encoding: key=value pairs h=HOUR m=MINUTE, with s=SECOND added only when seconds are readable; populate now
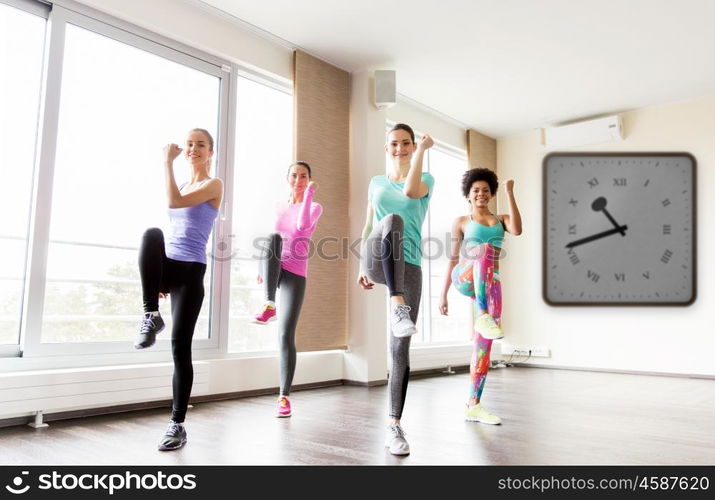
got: h=10 m=42
